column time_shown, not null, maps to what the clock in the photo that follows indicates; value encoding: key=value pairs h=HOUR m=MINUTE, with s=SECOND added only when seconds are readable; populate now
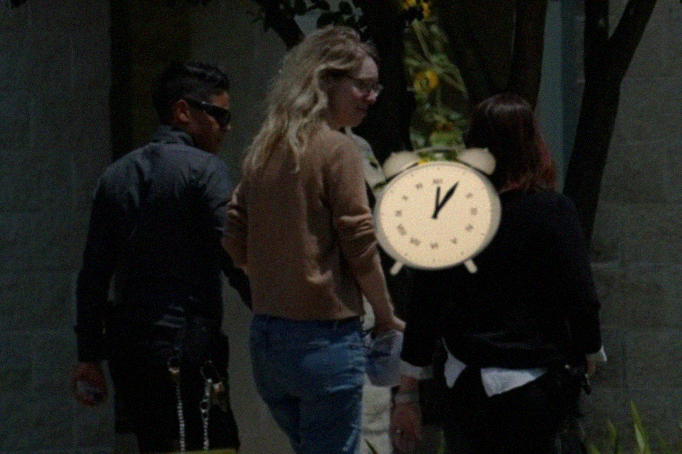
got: h=12 m=5
